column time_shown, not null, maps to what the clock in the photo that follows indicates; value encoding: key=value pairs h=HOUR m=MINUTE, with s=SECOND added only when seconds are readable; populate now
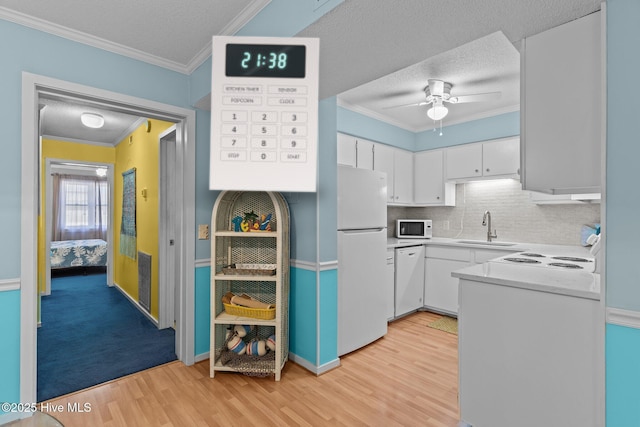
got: h=21 m=38
